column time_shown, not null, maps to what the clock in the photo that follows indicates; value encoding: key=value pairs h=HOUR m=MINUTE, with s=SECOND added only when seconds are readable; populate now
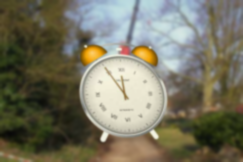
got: h=11 m=55
